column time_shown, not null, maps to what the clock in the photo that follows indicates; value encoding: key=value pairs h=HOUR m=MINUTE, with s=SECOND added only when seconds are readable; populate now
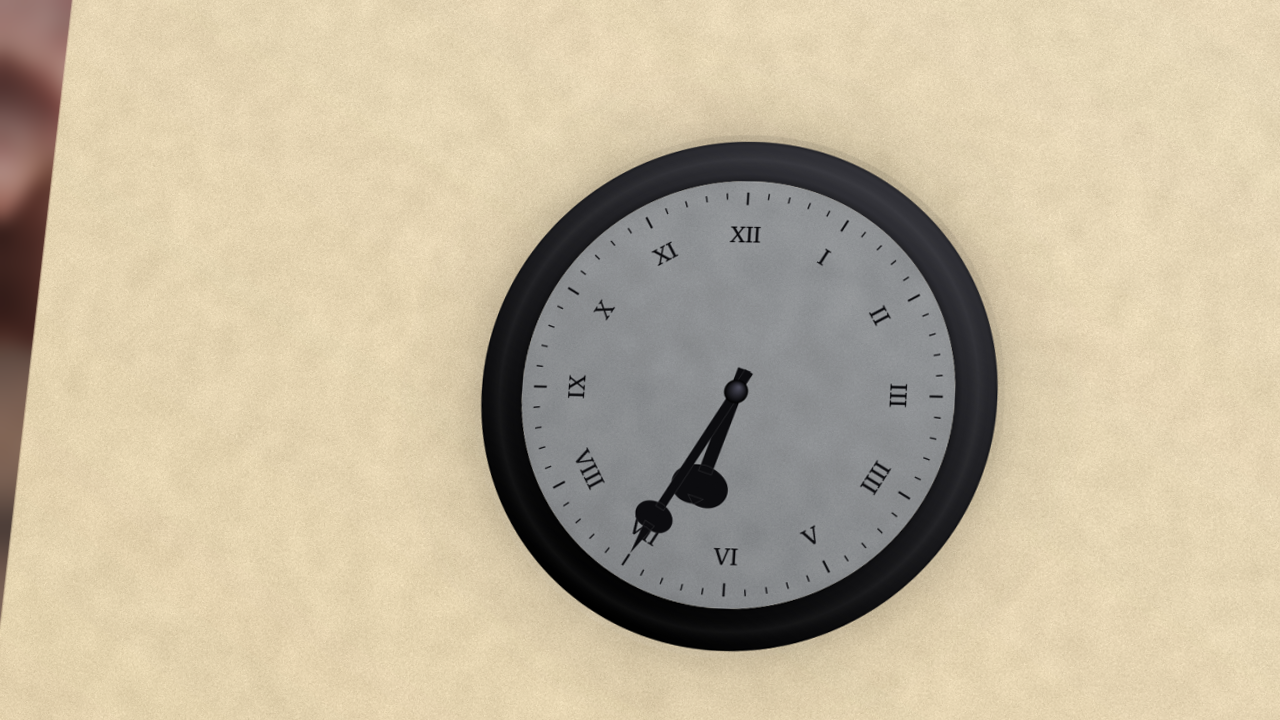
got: h=6 m=35
